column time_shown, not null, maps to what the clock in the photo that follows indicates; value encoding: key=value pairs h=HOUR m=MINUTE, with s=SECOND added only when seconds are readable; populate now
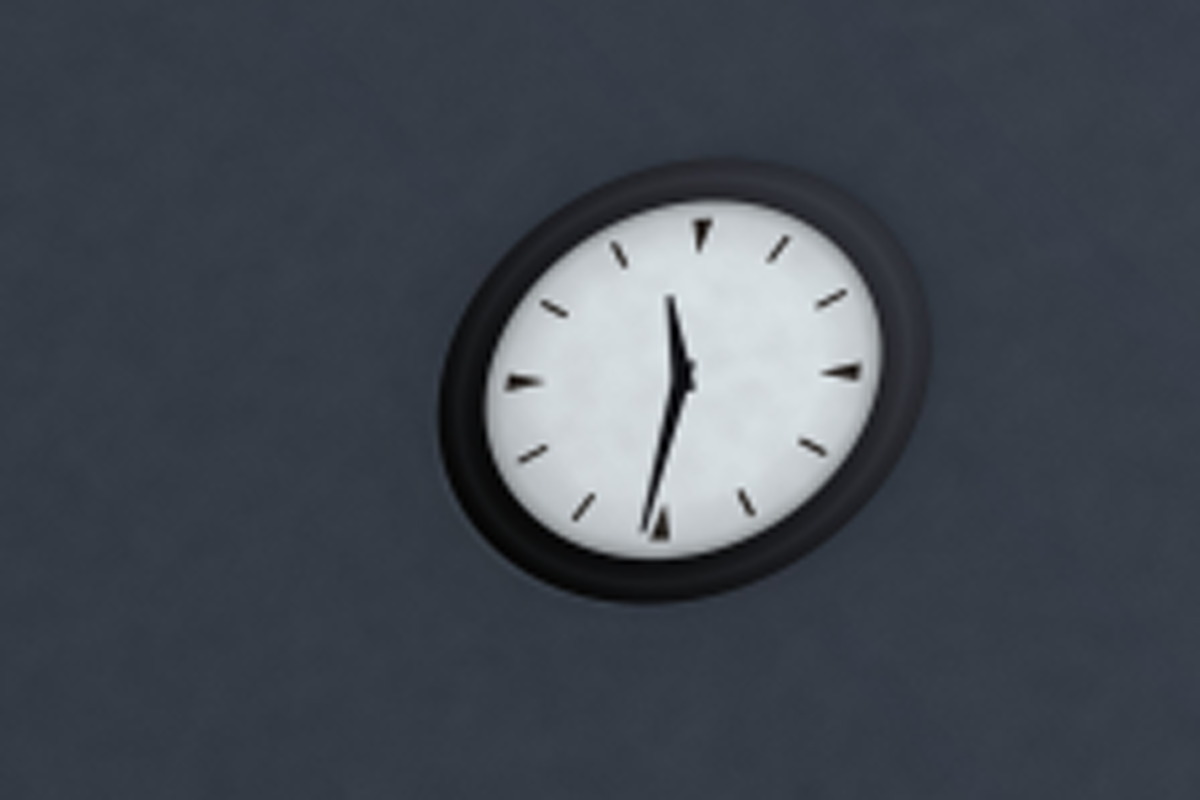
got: h=11 m=31
